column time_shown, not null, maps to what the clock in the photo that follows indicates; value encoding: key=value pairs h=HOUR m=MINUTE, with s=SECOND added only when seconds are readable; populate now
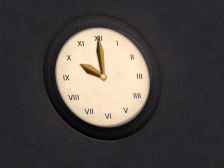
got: h=10 m=0
